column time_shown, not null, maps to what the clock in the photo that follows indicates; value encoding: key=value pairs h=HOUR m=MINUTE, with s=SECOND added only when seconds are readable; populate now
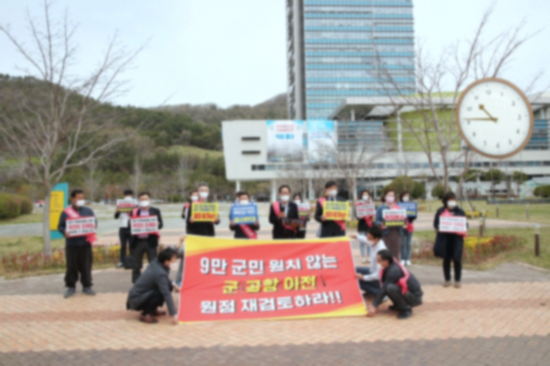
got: h=10 m=46
